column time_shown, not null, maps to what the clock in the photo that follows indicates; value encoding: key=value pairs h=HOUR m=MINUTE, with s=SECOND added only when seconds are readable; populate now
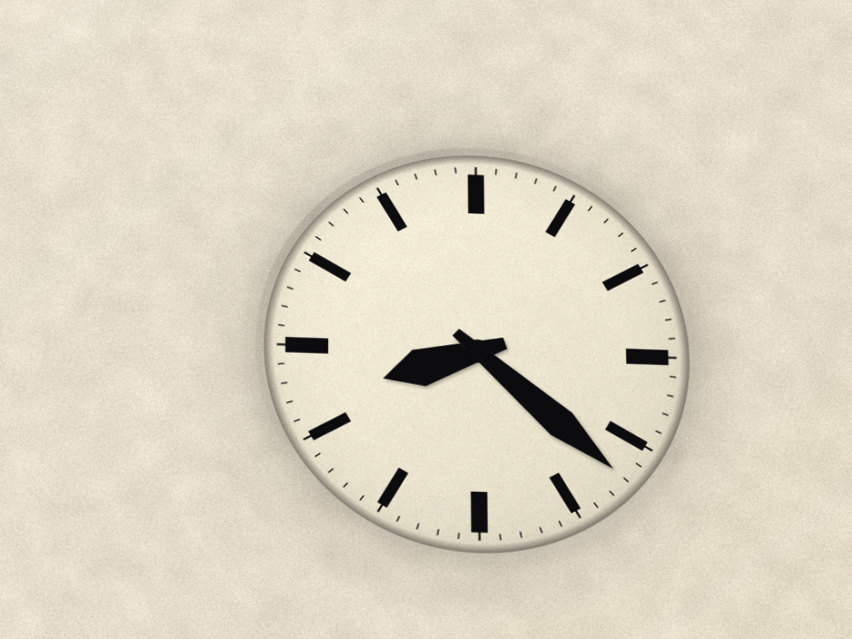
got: h=8 m=22
